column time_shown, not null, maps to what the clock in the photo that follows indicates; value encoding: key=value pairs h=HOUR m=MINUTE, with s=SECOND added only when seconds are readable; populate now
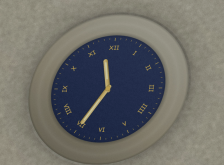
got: h=11 m=35
